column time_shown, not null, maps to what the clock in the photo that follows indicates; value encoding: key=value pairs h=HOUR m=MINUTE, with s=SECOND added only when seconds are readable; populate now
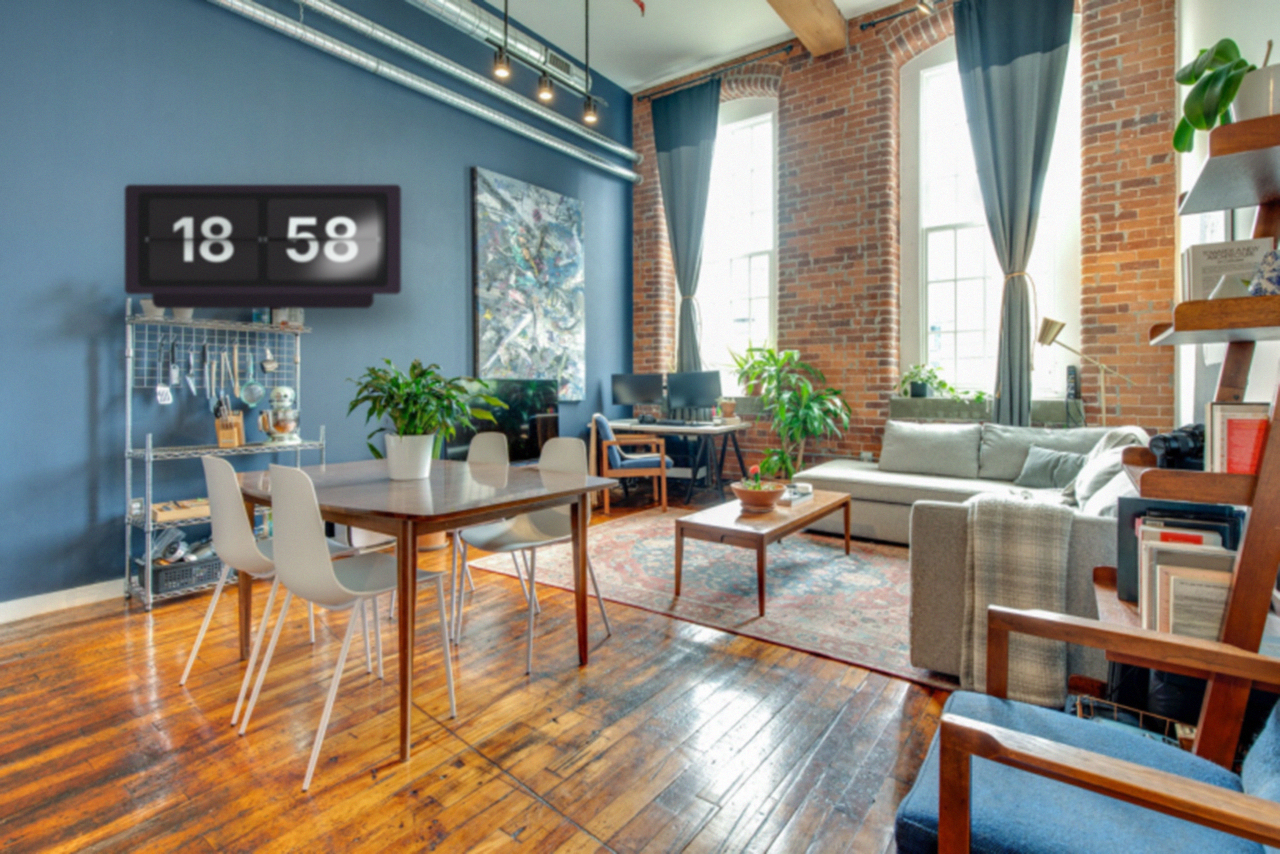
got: h=18 m=58
